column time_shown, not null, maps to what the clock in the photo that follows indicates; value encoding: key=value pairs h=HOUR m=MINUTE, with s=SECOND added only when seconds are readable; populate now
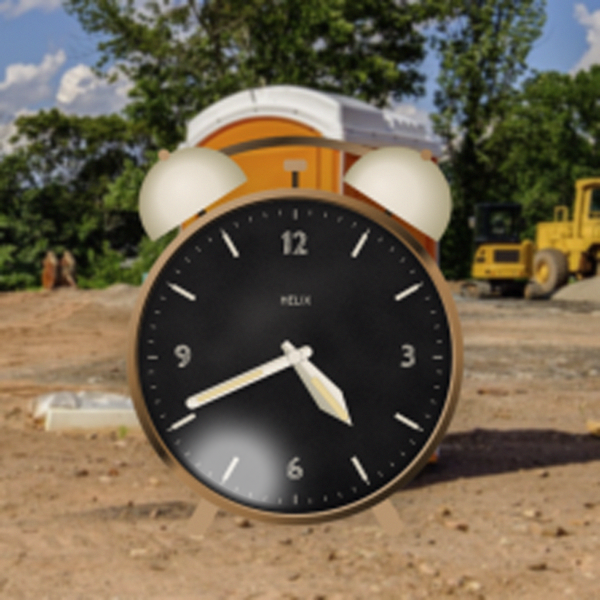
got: h=4 m=41
